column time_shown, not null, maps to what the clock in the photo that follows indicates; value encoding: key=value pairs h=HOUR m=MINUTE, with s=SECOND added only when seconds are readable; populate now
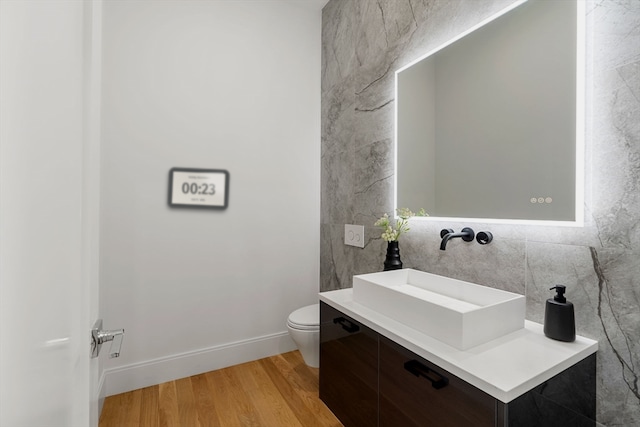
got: h=0 m=23
